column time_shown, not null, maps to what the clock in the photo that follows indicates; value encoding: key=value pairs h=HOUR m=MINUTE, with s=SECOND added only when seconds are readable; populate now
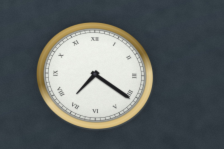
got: h=7 m=21
